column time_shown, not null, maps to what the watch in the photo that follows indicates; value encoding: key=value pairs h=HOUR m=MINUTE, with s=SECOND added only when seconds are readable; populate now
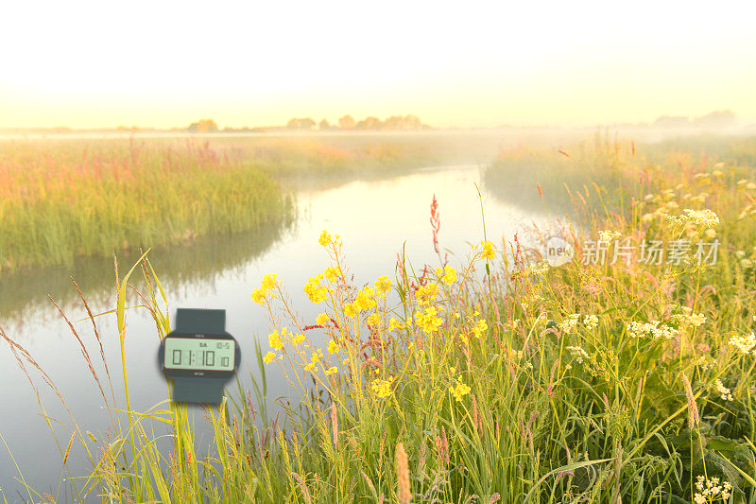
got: h=1 m=10 s=10
